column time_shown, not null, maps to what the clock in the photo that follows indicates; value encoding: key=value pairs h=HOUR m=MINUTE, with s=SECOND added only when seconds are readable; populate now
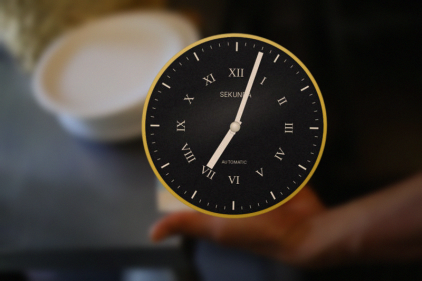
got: h=7 m=3
